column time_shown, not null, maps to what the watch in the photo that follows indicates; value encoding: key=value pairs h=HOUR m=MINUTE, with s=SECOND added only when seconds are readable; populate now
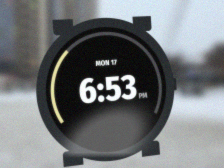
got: h=6 m=53
